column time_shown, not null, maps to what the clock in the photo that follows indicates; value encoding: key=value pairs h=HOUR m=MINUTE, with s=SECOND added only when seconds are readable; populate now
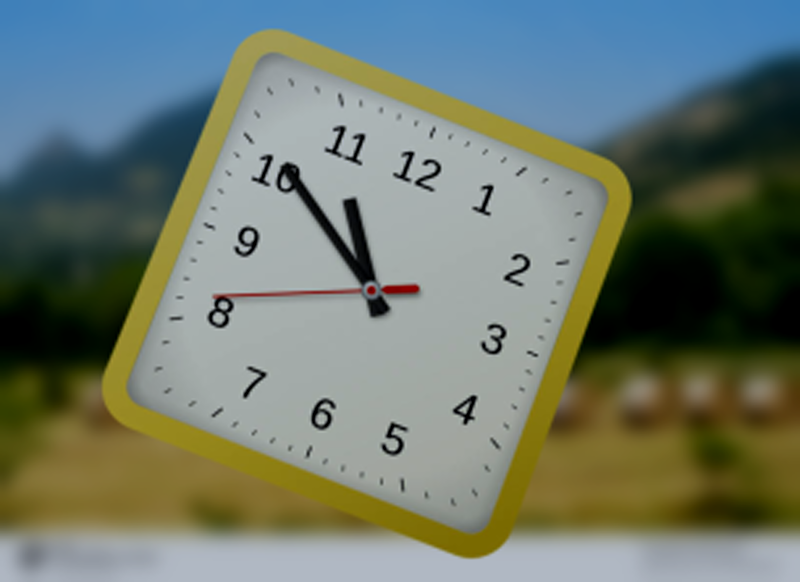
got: h=10 m=50 s=41
